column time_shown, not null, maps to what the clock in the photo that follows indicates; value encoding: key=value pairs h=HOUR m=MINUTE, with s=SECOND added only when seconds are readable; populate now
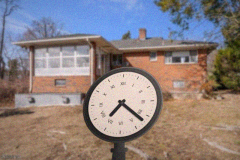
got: h=7 m=22
